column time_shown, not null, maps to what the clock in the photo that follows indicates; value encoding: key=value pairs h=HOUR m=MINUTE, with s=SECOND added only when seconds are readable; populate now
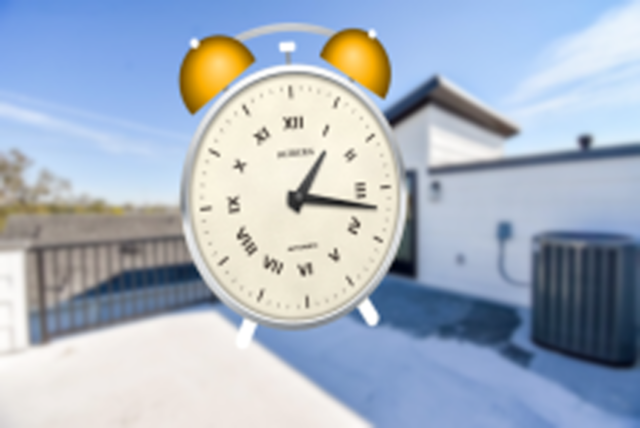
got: h=1 m=17
